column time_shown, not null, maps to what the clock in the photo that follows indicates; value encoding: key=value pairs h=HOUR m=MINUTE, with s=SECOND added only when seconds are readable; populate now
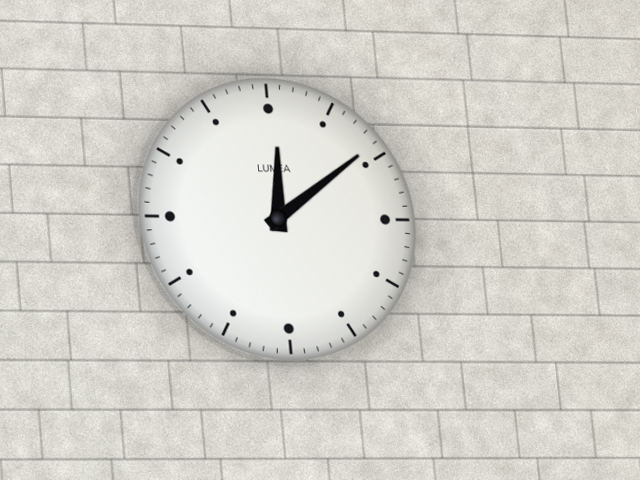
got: h=12 m=9
